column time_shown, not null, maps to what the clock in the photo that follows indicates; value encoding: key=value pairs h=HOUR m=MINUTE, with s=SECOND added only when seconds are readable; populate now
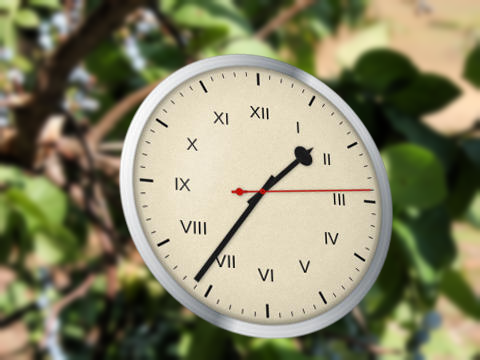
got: h=1 m=36 s=14
